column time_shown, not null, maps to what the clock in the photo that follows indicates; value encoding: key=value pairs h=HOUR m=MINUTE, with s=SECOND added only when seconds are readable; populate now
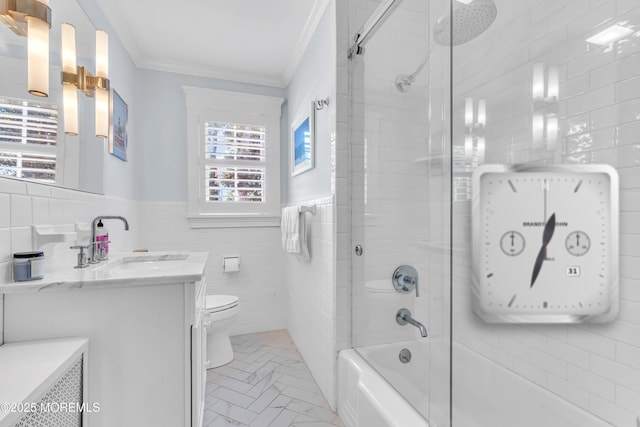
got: h=12 m=33
